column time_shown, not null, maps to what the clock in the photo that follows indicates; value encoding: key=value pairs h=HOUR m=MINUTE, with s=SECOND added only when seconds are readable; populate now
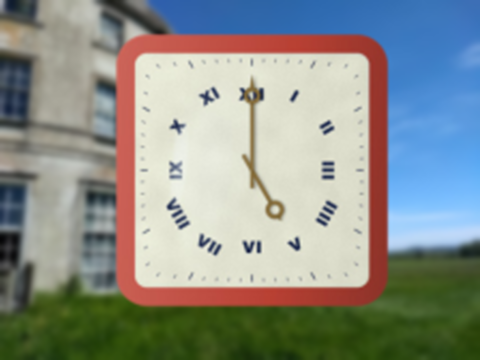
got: h=5 m=0
